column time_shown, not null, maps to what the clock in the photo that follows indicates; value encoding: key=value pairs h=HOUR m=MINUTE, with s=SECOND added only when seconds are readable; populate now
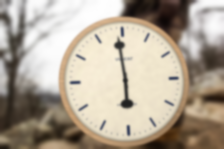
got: h=5 m=59
